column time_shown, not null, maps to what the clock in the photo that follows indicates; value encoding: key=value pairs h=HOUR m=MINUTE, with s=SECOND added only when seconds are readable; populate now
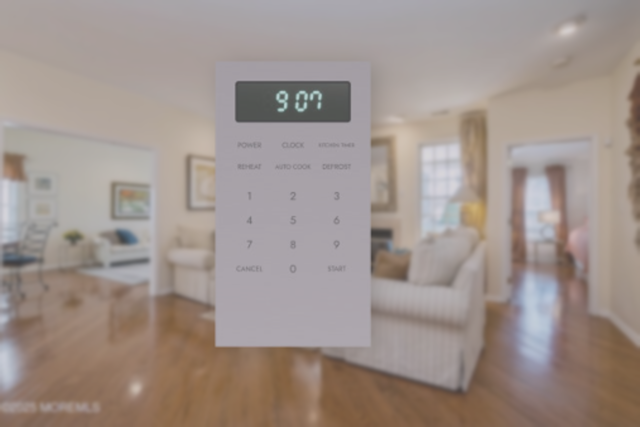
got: h=9 m=7
